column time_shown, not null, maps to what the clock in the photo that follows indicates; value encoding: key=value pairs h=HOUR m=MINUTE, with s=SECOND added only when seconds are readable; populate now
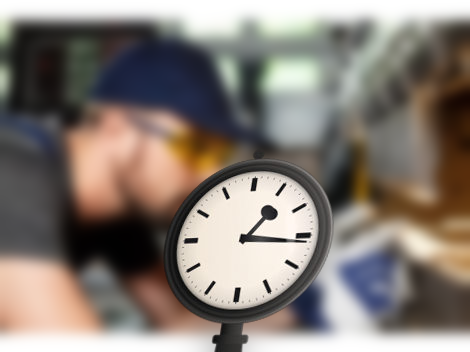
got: h=1 m=16
